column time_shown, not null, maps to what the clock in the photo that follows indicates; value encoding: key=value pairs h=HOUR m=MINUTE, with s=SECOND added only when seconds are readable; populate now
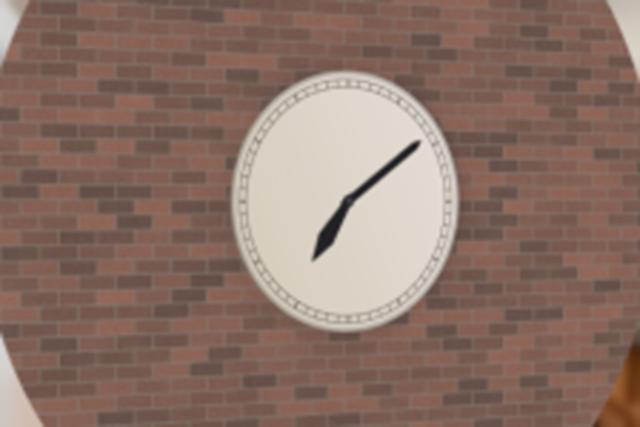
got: h=7 m=9
